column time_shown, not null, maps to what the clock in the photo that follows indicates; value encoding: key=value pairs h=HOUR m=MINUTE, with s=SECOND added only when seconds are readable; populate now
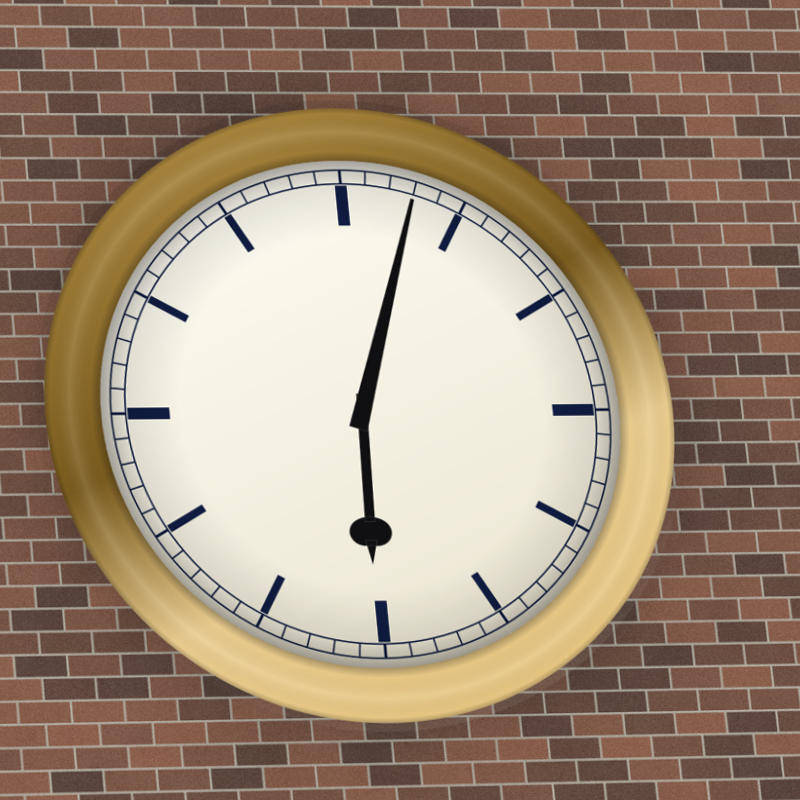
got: h=6 m=3
